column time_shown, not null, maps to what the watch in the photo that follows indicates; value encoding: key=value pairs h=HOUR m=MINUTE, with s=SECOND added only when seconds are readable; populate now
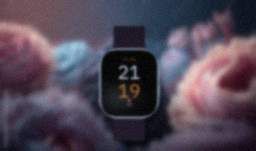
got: h=21 m=19
